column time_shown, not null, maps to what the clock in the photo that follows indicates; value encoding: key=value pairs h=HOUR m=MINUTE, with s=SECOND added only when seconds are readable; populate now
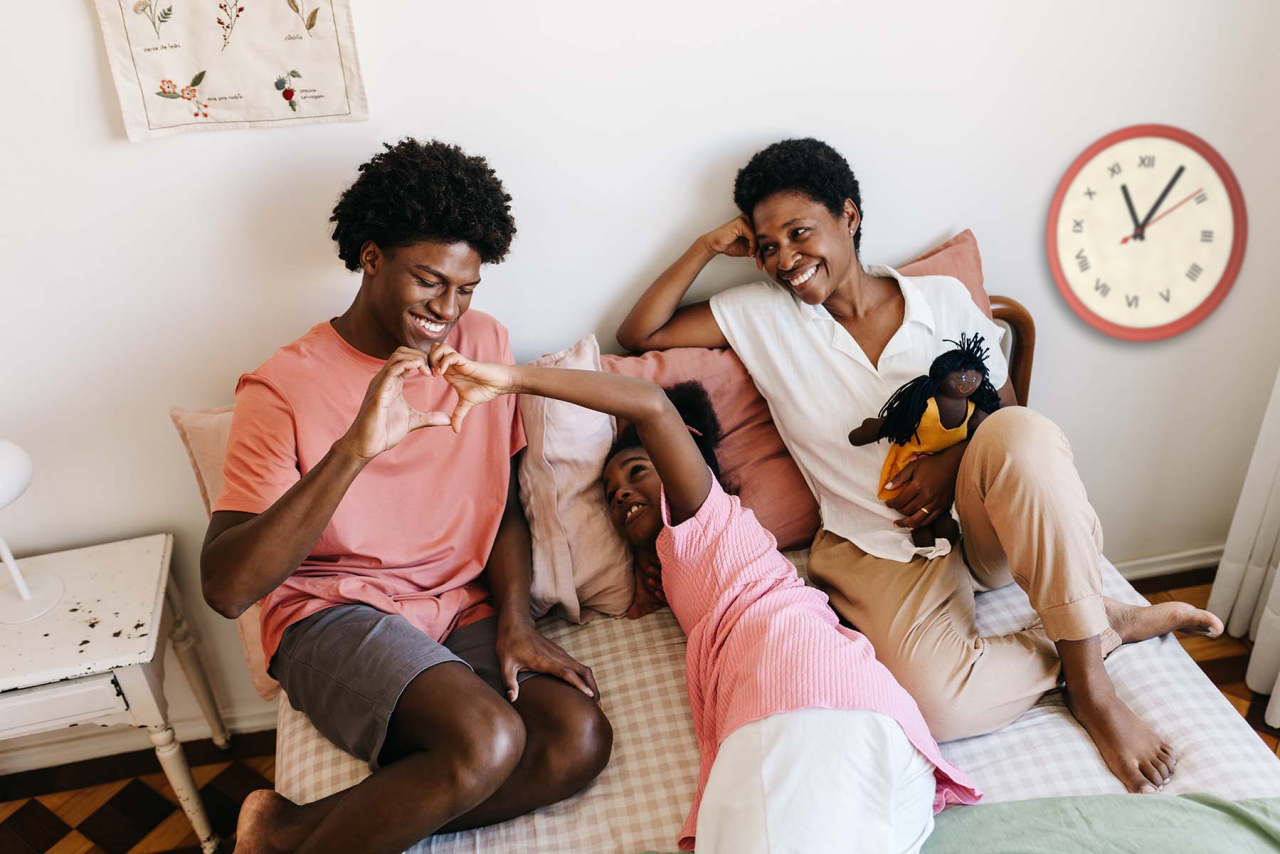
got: h=11 m=5 s=9
